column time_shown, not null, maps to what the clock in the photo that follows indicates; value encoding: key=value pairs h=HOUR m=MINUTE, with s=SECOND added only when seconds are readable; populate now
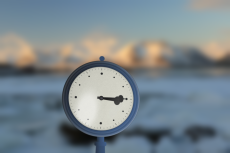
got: h=3 m=15
